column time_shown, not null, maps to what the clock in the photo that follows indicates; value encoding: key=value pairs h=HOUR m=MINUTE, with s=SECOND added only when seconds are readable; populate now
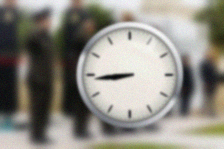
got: h=8 m=44
